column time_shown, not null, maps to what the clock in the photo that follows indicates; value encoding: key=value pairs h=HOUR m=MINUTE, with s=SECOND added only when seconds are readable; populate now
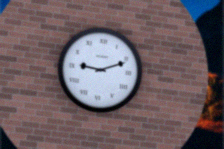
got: h=9 m=11
